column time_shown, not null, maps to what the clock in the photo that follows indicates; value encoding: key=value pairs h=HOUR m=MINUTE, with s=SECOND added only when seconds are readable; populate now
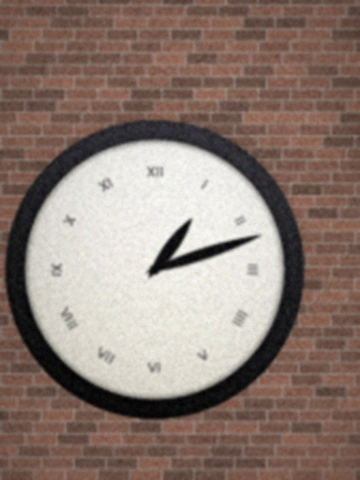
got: h=1 m=12
